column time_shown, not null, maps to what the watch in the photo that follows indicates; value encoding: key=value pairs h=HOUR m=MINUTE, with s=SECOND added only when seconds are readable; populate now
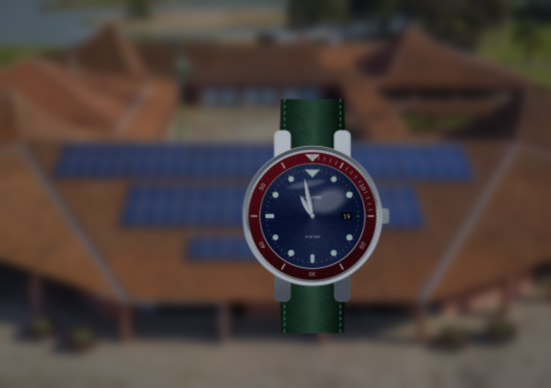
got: h=10 m=58
